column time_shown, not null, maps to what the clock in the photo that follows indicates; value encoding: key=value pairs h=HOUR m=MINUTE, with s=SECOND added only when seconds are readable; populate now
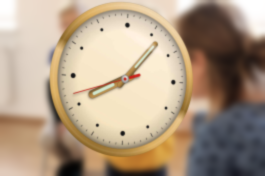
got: h=8 m=6 s=42
